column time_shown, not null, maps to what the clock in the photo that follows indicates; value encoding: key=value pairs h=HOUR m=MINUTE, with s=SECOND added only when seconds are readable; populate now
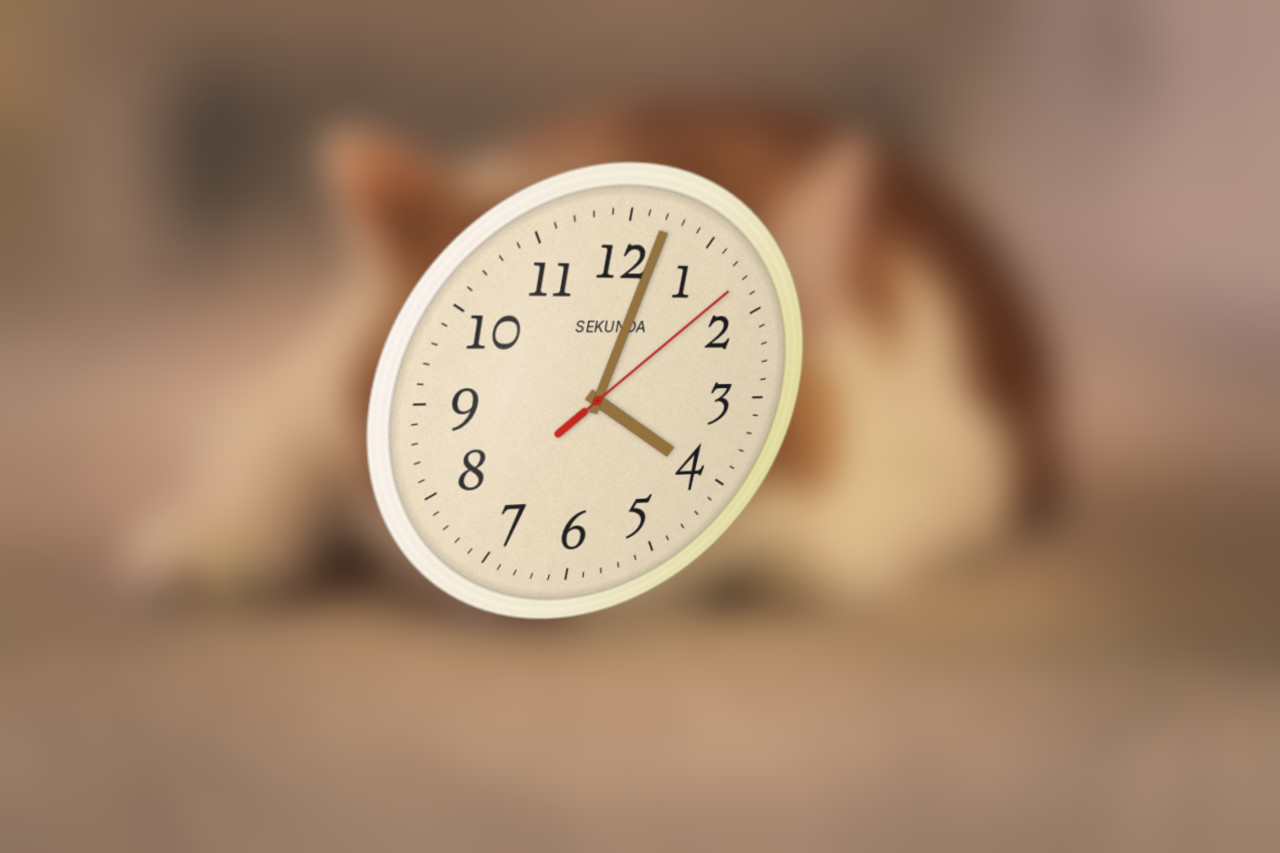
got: h=4 m=2 s=8
